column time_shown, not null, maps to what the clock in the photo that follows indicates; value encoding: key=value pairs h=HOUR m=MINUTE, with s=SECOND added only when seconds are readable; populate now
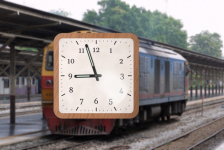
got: h=8 m=57
